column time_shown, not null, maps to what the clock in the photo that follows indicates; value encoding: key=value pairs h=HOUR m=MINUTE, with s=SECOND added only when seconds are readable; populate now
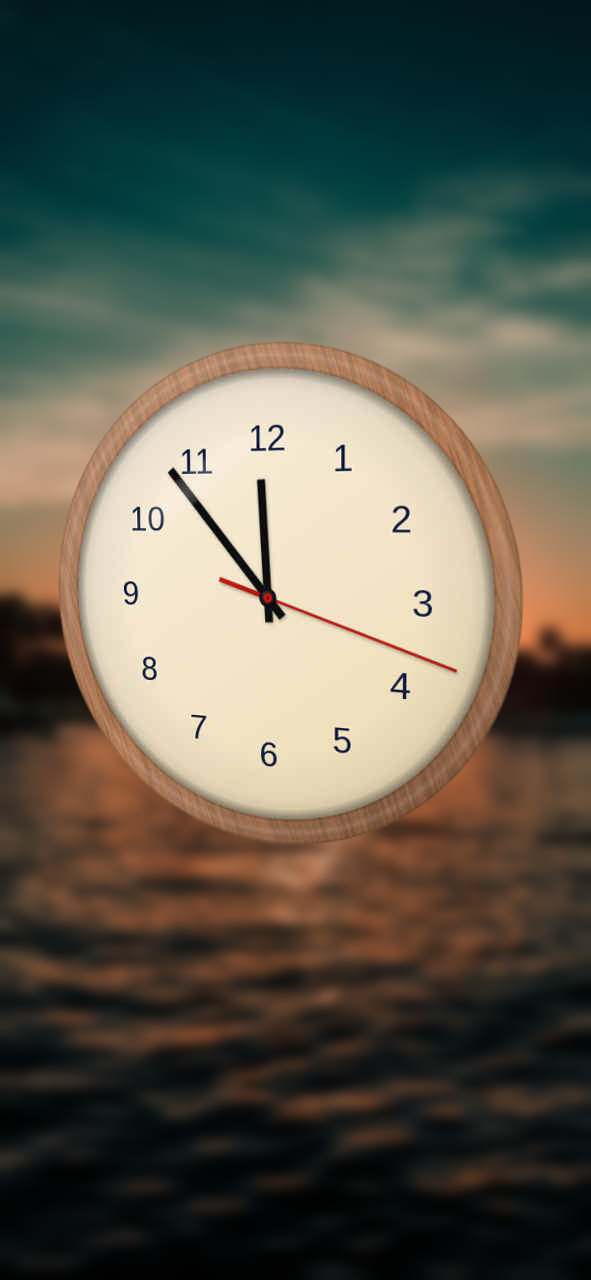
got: h=11 m=53 s=18
